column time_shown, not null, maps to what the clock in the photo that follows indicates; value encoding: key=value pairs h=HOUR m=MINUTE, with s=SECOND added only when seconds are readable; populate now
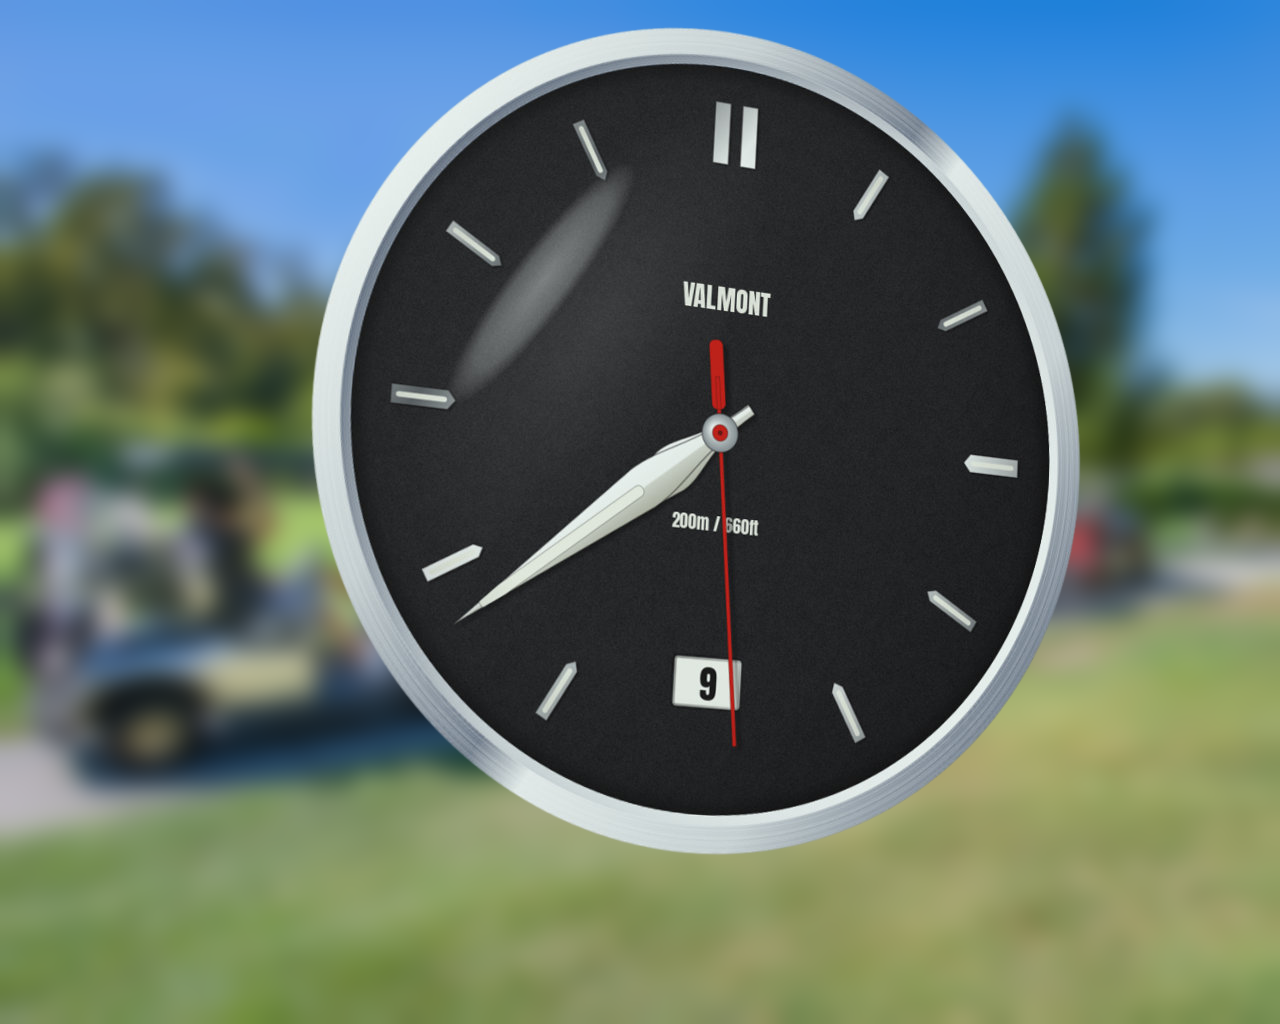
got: h=7 m=38 s=29
